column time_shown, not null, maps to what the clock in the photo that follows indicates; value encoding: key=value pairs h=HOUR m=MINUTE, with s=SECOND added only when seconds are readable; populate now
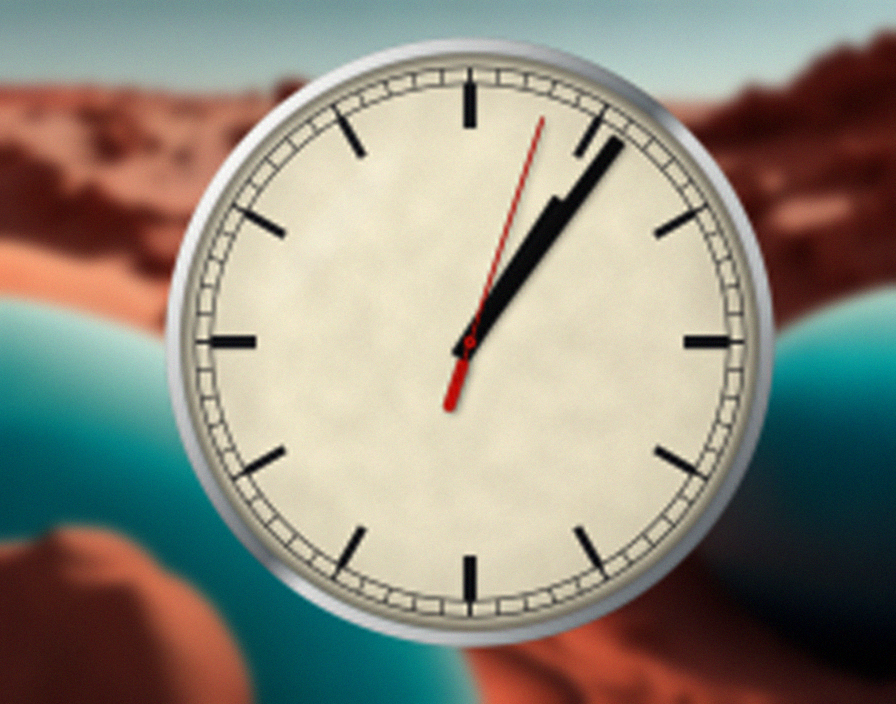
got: h=1 m=6 s=3
